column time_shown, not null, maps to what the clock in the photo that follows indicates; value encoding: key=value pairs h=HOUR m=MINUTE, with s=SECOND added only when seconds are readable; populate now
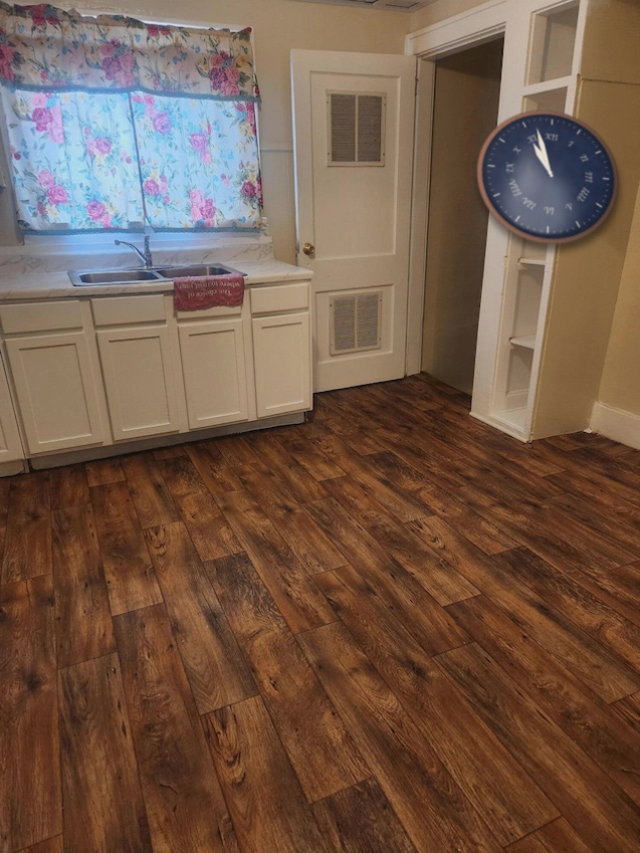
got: h=10 m=57
